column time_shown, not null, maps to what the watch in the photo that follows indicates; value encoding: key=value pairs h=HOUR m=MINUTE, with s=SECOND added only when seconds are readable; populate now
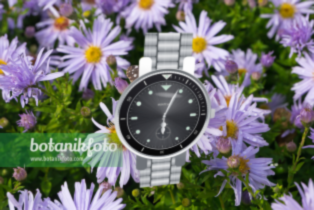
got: h=6 m=4
